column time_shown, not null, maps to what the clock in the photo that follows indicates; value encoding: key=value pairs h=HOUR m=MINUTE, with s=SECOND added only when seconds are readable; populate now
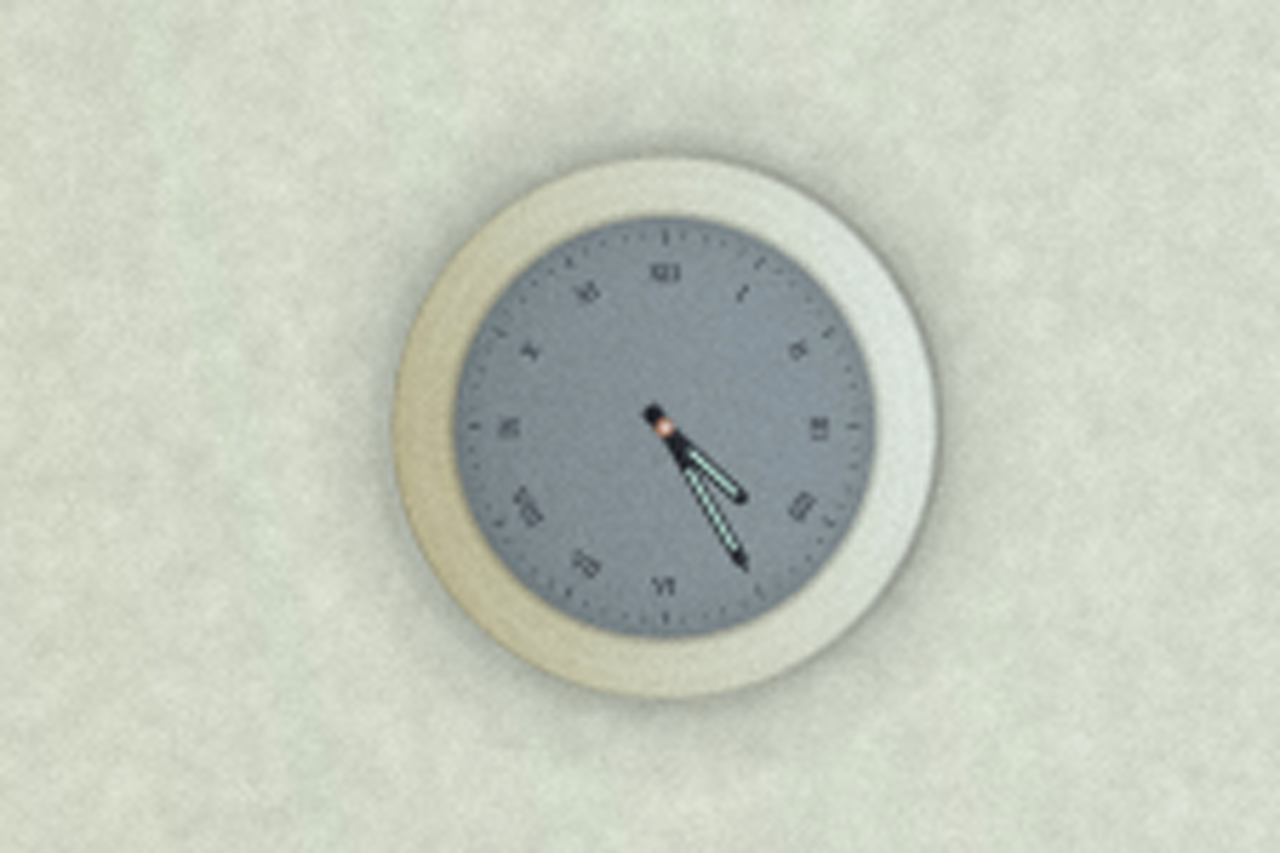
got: h=4 m=25
